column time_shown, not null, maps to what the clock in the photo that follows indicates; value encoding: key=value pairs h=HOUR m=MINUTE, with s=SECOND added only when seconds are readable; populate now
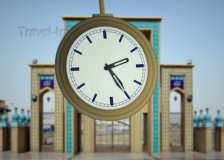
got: h=2 m=25
